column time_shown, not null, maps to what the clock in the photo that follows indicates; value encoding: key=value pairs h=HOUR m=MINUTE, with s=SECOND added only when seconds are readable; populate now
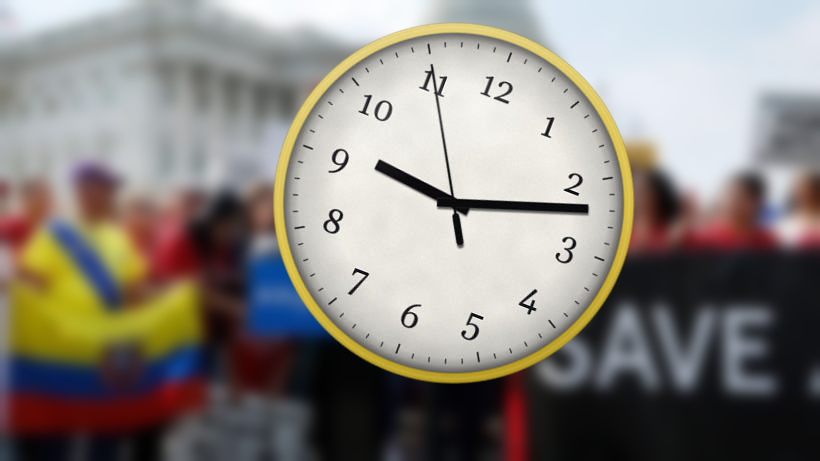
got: h=9 m=11 s=55
